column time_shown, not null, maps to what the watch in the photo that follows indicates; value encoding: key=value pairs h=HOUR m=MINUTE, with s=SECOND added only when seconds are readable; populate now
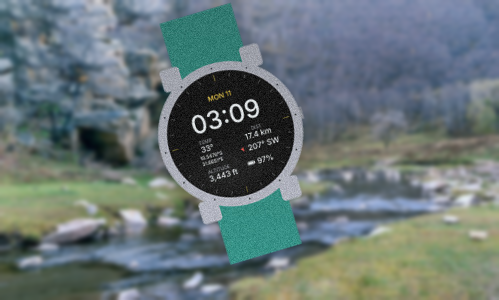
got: h=3 m=9
